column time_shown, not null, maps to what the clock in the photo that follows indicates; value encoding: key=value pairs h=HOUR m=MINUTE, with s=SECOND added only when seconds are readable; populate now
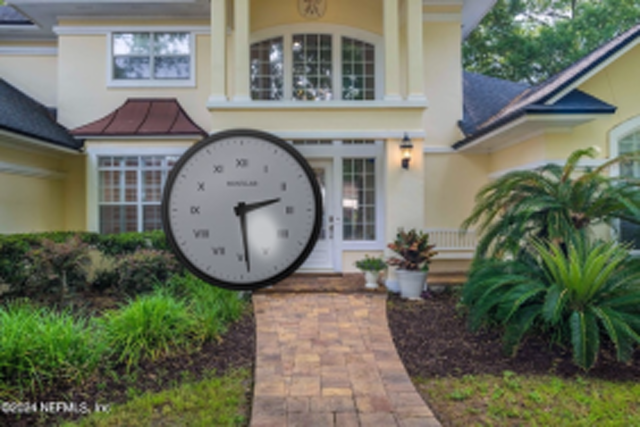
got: h=2 m=29
